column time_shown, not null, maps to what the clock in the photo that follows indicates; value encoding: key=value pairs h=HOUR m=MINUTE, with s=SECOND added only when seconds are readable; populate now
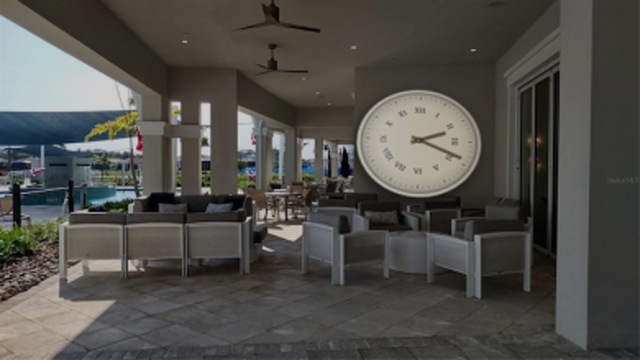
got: h=2 m=19
